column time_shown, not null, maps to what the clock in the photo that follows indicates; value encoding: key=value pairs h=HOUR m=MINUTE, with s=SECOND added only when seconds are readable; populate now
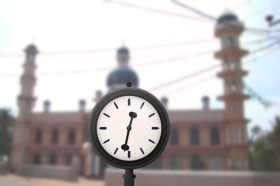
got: h=12 m=32
